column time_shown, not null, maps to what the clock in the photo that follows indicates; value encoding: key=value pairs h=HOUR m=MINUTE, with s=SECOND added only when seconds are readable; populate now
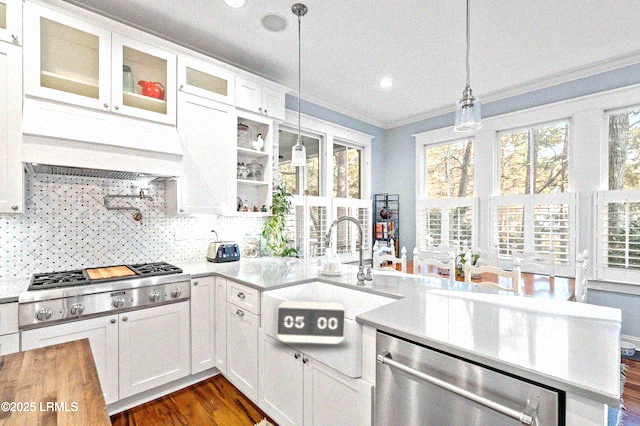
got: h=5 m=0
